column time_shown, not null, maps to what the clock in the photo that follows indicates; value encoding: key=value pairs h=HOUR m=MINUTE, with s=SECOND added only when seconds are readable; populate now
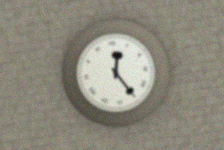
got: h=12 m=25
